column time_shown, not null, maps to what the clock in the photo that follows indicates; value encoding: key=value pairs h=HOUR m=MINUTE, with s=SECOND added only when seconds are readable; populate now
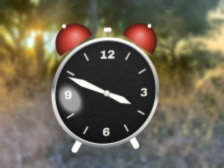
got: h=3 m=49
